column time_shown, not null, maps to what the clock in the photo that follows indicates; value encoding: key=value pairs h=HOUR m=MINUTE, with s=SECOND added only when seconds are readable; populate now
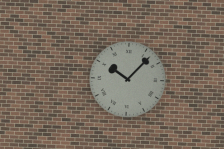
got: h=10 m=7
